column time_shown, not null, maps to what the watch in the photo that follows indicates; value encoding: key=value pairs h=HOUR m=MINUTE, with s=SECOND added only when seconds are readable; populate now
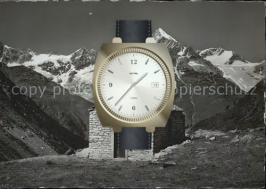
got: h=1 m=37
